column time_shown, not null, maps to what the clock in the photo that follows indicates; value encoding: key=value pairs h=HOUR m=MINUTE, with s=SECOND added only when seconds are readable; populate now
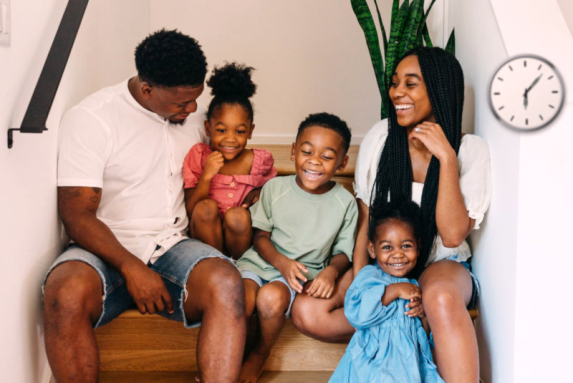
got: h=6 m=7
